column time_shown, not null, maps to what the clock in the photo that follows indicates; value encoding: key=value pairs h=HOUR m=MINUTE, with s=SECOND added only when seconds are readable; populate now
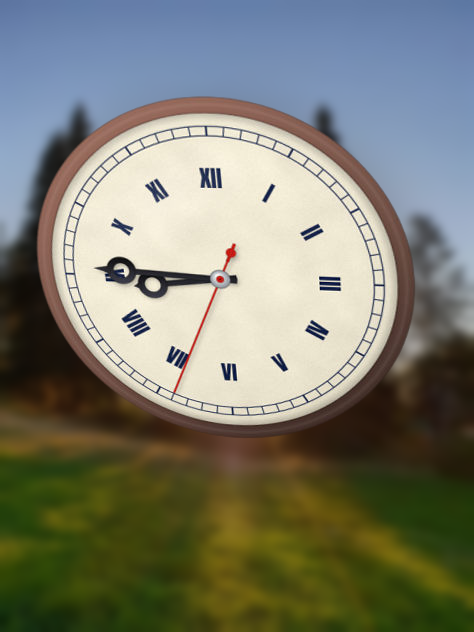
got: h=8 m=45 s=34
